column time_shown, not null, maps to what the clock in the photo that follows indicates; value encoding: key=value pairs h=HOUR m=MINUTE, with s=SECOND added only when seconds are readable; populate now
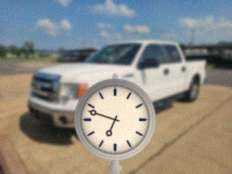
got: h=6 m=48
